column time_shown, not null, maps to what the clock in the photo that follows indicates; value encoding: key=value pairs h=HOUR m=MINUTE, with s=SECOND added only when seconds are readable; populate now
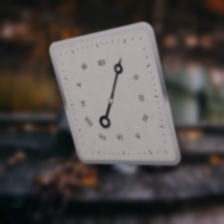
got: h=7 m=5
